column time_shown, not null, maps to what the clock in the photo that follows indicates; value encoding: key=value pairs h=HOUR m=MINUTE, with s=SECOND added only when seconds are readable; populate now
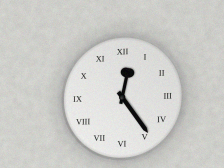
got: h=12 m=24
